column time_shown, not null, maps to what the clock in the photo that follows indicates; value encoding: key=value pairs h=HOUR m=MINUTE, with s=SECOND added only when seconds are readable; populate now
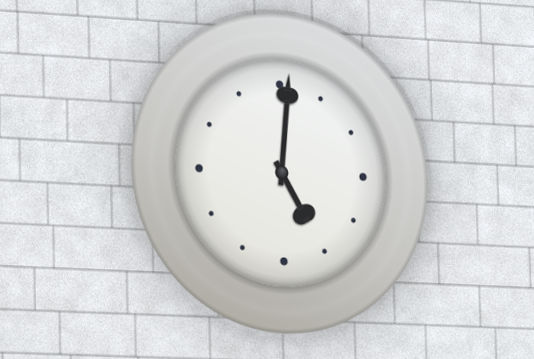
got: h=5 m=1
